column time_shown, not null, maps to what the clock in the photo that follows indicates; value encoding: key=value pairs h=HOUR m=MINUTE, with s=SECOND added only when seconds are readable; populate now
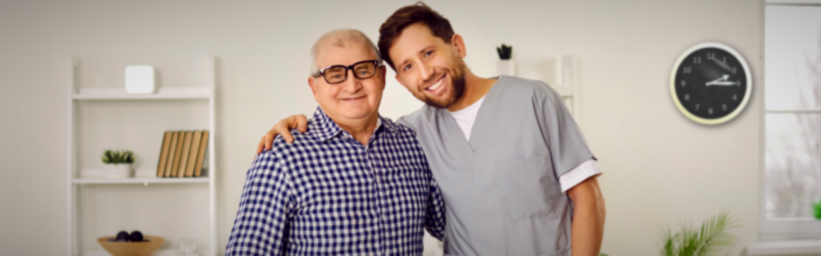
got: h=2 m=15
